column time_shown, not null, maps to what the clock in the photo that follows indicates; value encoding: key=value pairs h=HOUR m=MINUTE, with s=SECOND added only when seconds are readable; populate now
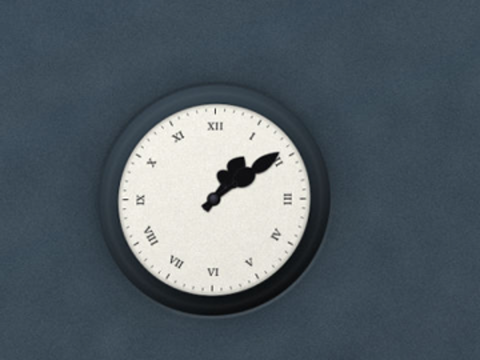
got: h=1 m=9
